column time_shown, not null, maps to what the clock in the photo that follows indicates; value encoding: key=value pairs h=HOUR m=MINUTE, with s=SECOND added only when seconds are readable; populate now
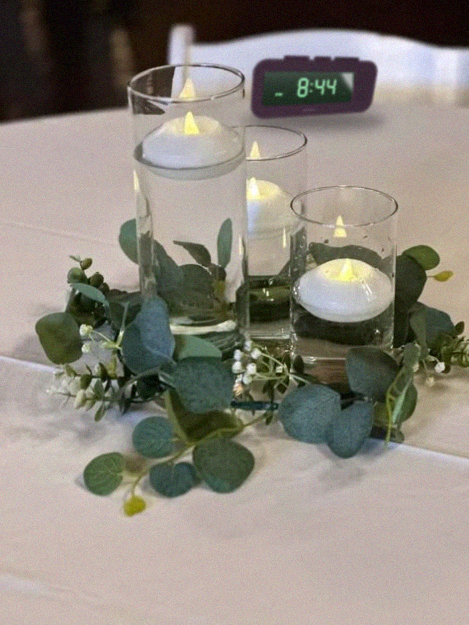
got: h=8 m=44
